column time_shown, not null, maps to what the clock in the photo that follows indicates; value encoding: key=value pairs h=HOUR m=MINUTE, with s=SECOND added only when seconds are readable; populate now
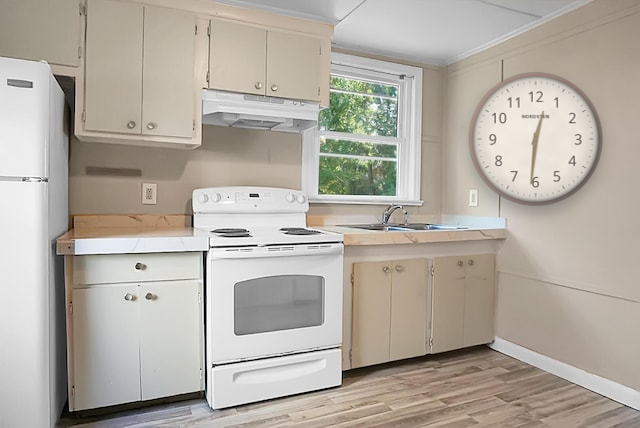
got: h=12 m=31
